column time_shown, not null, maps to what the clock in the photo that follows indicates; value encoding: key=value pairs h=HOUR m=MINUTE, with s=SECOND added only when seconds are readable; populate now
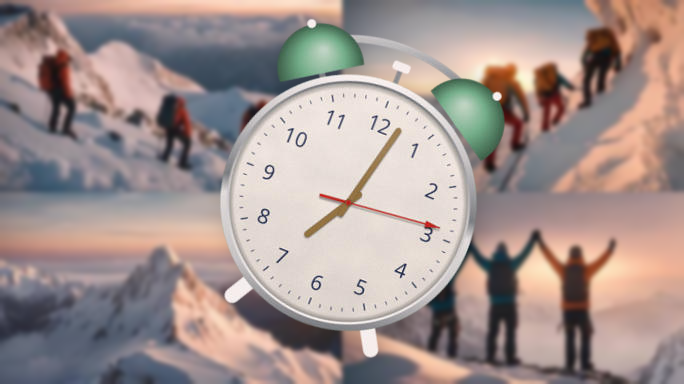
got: h=7 m=2 s=14
